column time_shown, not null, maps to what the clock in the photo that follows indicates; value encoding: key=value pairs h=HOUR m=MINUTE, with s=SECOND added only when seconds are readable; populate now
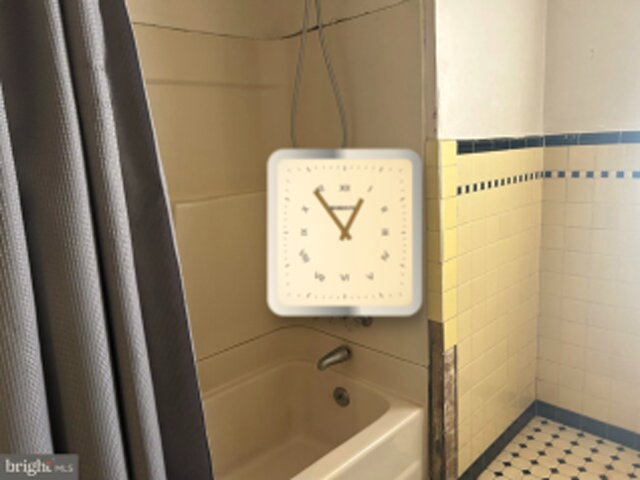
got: h=12 m=54
